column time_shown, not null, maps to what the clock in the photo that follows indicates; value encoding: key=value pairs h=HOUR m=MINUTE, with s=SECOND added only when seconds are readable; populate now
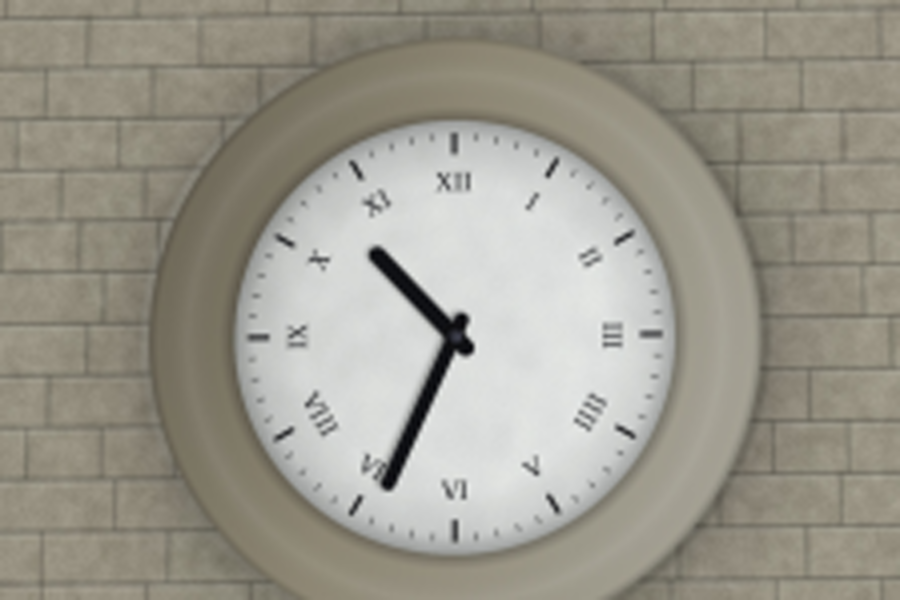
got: h=10 m=34
